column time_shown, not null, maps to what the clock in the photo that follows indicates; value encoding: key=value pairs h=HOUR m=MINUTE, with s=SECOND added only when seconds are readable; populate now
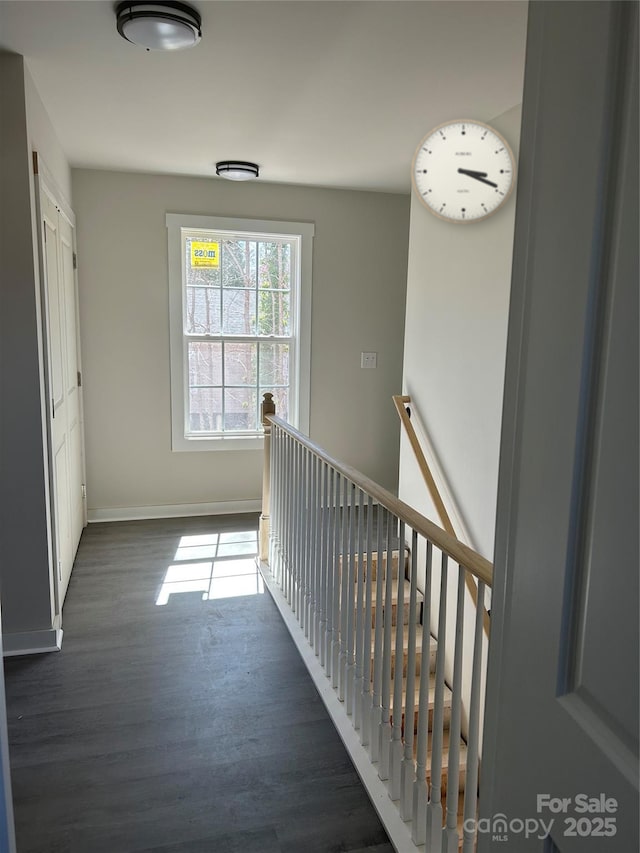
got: h=3 m=19
